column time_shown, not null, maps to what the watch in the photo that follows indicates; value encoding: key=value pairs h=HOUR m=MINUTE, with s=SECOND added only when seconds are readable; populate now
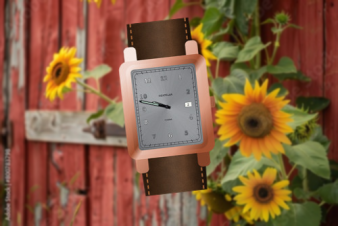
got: h=9 m=48
